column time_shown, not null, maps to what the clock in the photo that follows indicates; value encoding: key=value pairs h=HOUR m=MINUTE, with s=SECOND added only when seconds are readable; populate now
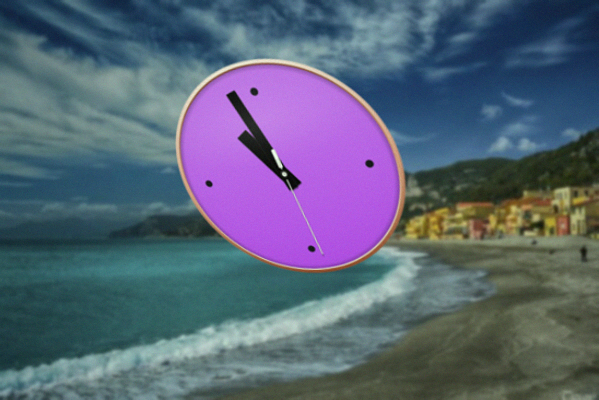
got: h=10 m=57 s=29
